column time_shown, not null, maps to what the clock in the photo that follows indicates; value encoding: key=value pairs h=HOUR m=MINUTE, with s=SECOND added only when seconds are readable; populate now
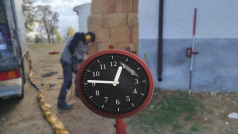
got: h=12 m=46
